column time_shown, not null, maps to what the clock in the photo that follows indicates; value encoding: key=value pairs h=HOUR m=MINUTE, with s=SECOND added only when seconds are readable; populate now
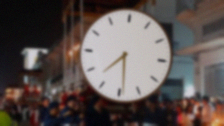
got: h=7 m=29
